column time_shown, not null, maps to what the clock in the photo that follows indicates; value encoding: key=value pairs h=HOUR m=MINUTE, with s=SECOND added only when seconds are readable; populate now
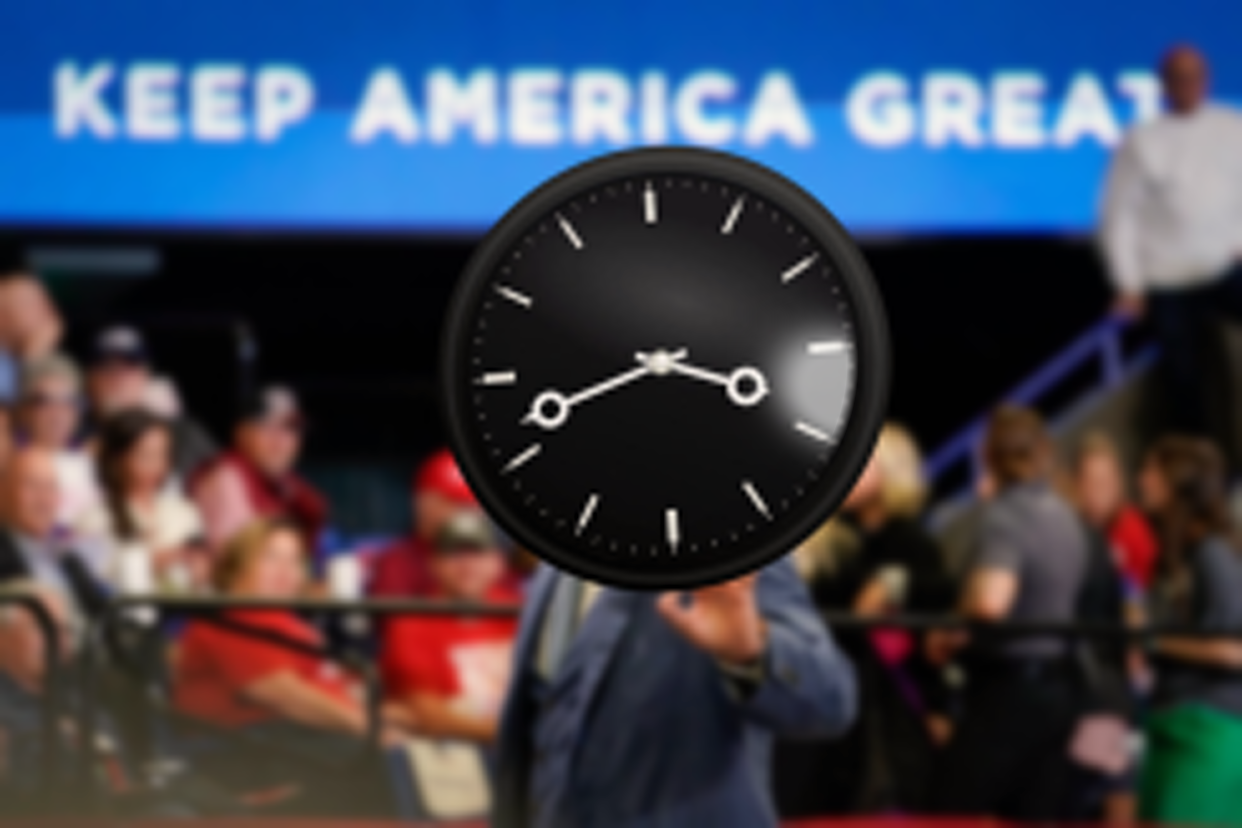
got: h=3 m=42
